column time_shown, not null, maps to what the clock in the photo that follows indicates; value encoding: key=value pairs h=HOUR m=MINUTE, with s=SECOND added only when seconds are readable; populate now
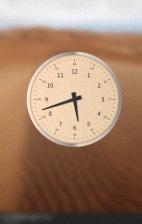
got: h=5 m=42
